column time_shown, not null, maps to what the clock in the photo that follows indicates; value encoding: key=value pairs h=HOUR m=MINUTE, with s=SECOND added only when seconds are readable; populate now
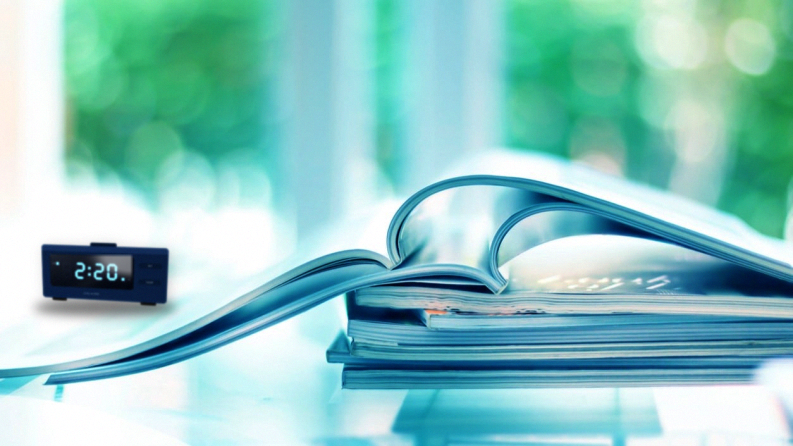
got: h=2 m=20
